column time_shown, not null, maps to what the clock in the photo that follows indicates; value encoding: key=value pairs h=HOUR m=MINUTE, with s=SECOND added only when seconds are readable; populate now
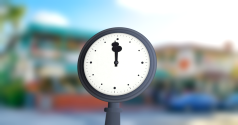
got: h=11 m=59
